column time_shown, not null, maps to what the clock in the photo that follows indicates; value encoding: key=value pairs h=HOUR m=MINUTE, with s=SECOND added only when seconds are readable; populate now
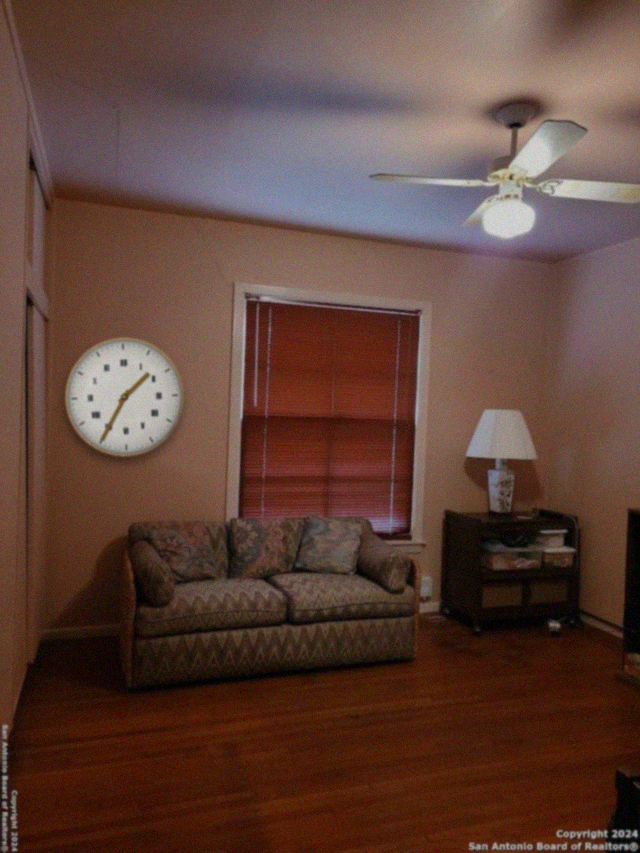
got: h=1 m=35
